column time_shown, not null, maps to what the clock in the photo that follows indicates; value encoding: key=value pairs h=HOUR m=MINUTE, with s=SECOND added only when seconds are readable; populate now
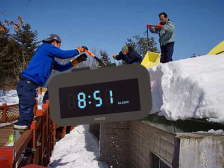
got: h=8 m=51
